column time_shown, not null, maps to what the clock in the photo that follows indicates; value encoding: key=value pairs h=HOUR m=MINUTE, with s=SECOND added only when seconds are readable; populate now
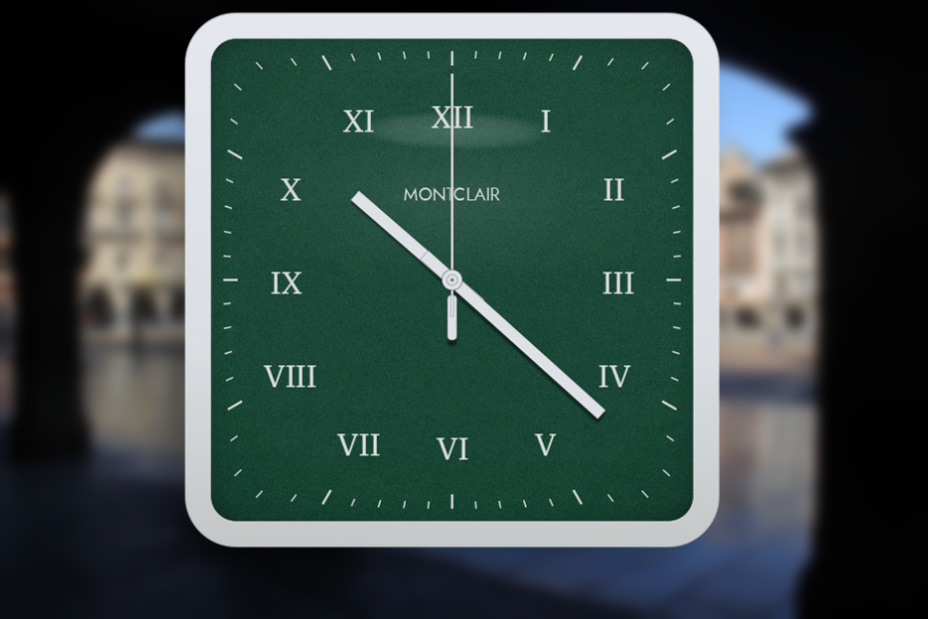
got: h=10 m=22 s=0
